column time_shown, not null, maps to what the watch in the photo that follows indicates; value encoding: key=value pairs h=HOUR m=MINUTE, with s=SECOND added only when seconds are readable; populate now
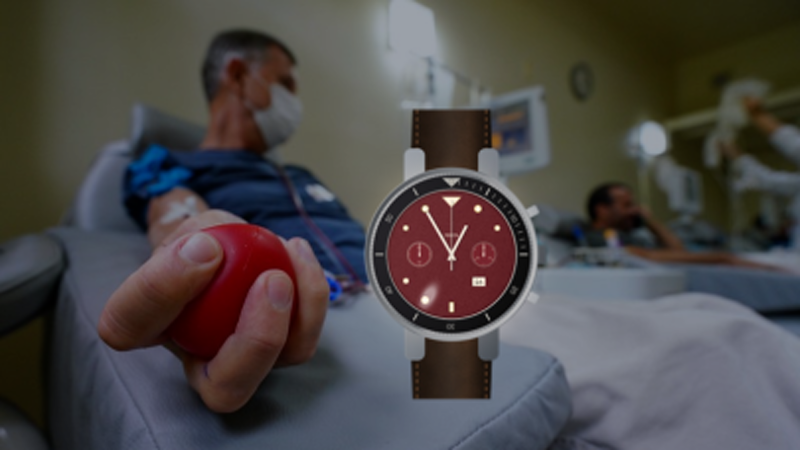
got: h=12 m=55
